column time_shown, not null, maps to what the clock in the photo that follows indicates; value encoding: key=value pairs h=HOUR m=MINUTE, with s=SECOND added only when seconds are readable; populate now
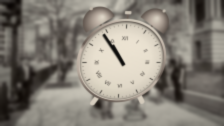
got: h=10 m=54
